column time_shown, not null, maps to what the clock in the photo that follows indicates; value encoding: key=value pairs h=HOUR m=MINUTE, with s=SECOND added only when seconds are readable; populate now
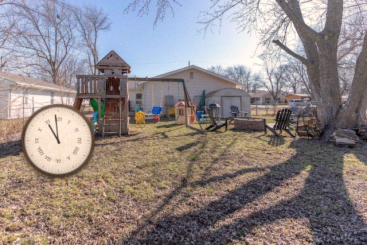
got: h=10 m=59
